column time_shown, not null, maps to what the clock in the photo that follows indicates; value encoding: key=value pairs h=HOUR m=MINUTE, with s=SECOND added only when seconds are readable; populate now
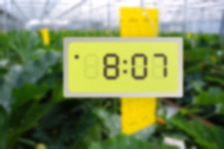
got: h=8 m=7
